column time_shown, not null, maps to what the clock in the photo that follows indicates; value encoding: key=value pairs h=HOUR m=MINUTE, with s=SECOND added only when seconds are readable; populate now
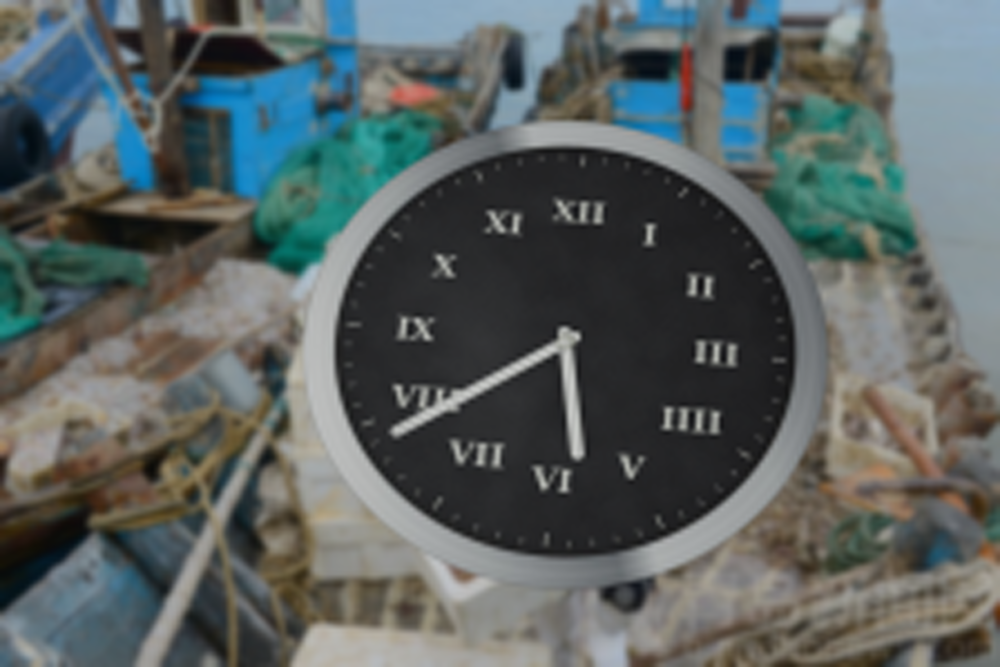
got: h=5 m=39
